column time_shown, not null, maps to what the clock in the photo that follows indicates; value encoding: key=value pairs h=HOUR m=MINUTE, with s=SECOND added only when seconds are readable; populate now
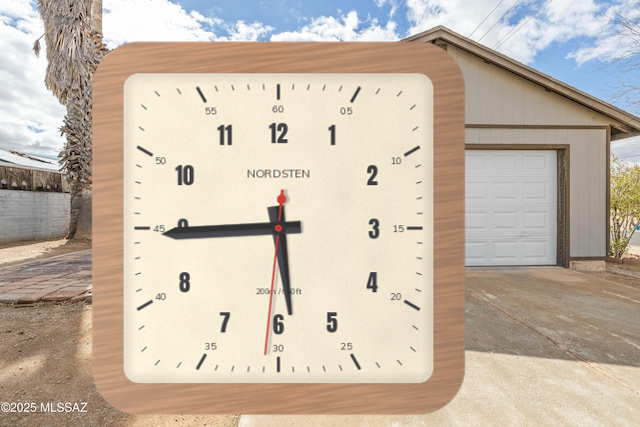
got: h=5 m=44 s=31
